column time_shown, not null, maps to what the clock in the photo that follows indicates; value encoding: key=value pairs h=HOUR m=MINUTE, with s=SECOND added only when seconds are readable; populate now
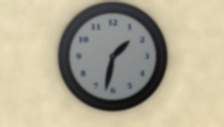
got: h=1 m=32
